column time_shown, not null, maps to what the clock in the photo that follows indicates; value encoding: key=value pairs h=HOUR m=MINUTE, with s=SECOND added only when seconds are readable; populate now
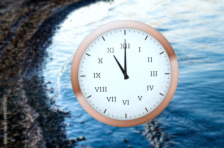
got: h=11 m=0
